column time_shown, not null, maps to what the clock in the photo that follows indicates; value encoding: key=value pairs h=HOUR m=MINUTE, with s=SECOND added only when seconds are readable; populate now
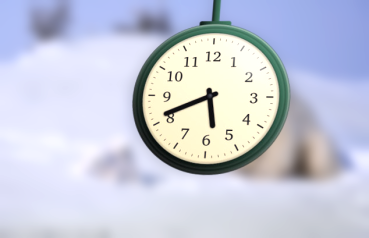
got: h=5 m=41
